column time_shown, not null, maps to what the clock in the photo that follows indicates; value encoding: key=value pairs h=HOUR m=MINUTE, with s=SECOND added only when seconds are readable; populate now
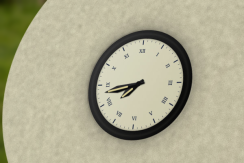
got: h=7 m=43
